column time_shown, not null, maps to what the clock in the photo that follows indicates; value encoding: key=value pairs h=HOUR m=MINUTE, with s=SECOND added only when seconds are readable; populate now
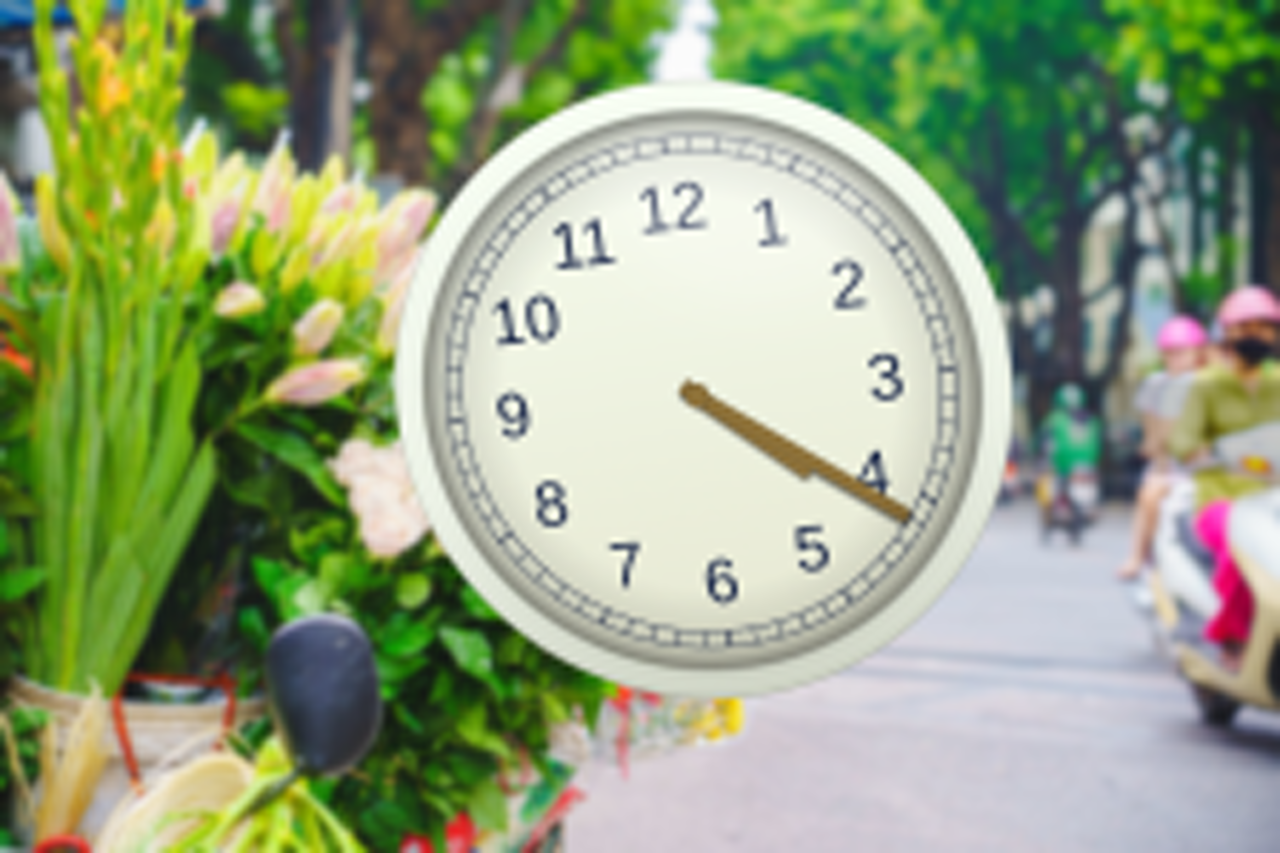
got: h=4 m=21
